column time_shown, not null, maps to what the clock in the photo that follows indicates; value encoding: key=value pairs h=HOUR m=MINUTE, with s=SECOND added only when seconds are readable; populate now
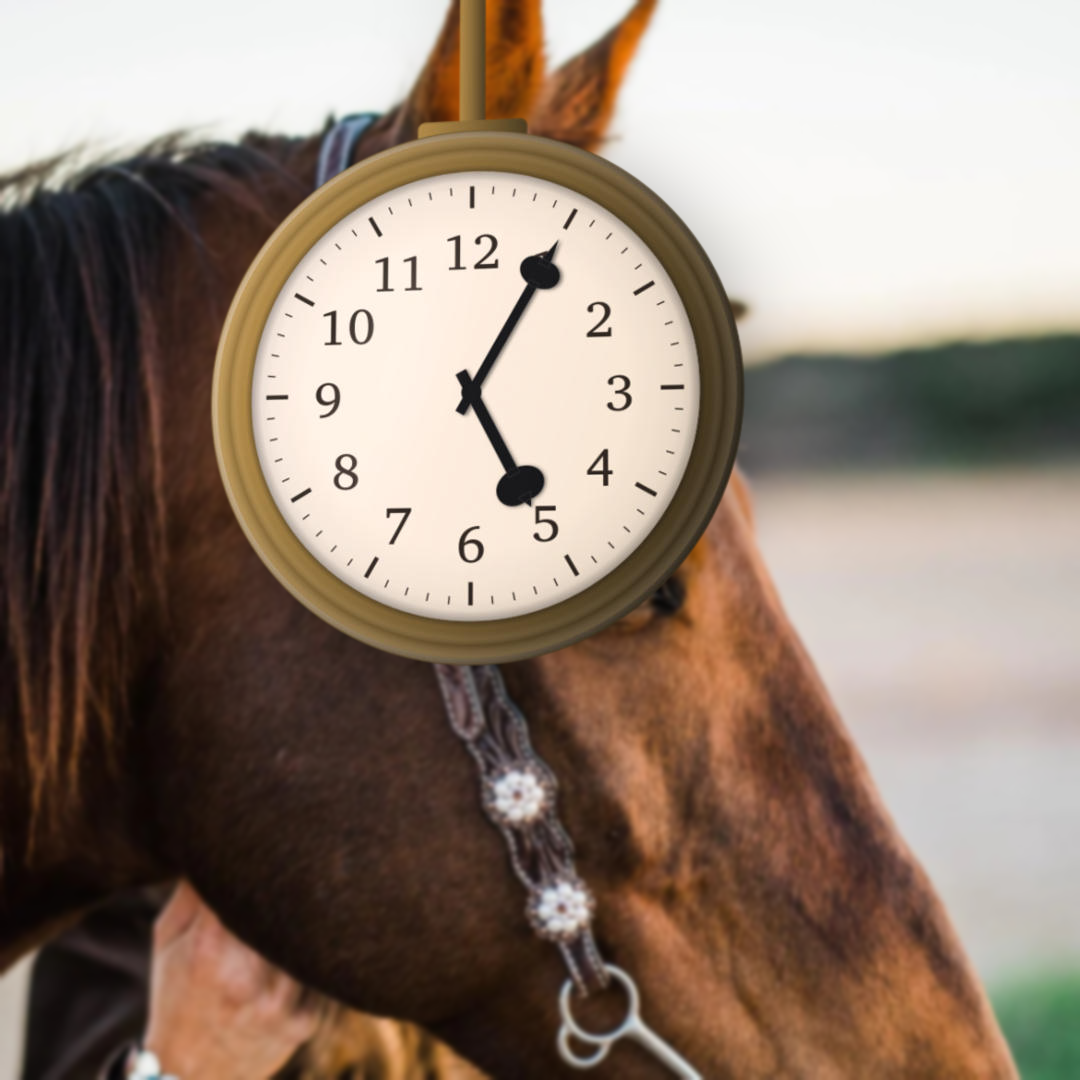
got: h=5 m=5
